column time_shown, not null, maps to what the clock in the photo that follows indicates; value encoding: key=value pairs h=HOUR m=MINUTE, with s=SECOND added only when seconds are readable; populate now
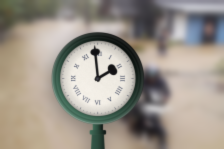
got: h=1 m=59
